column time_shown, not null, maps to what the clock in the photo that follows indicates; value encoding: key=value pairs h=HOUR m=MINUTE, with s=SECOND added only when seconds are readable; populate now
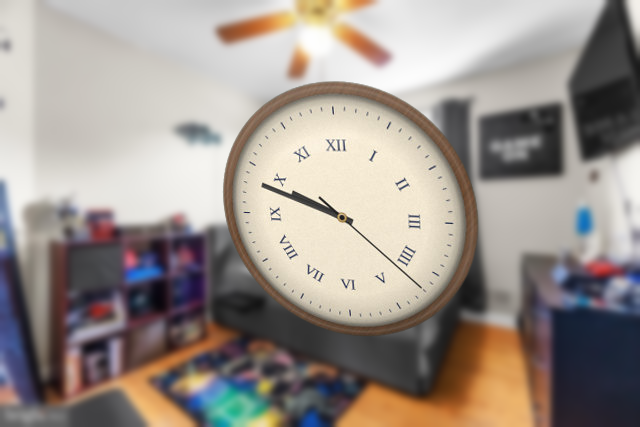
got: h=9 m=48 s=22
